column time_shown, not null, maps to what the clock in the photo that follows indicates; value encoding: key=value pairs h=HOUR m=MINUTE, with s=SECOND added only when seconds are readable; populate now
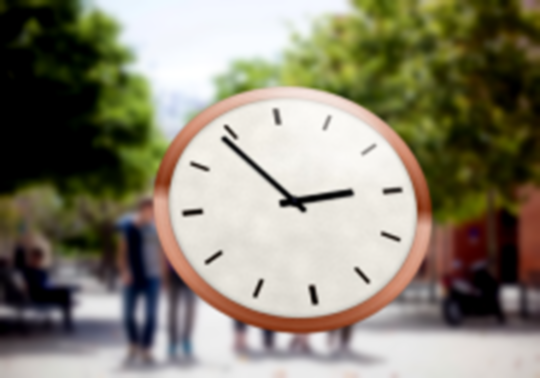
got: h=2 m=54
